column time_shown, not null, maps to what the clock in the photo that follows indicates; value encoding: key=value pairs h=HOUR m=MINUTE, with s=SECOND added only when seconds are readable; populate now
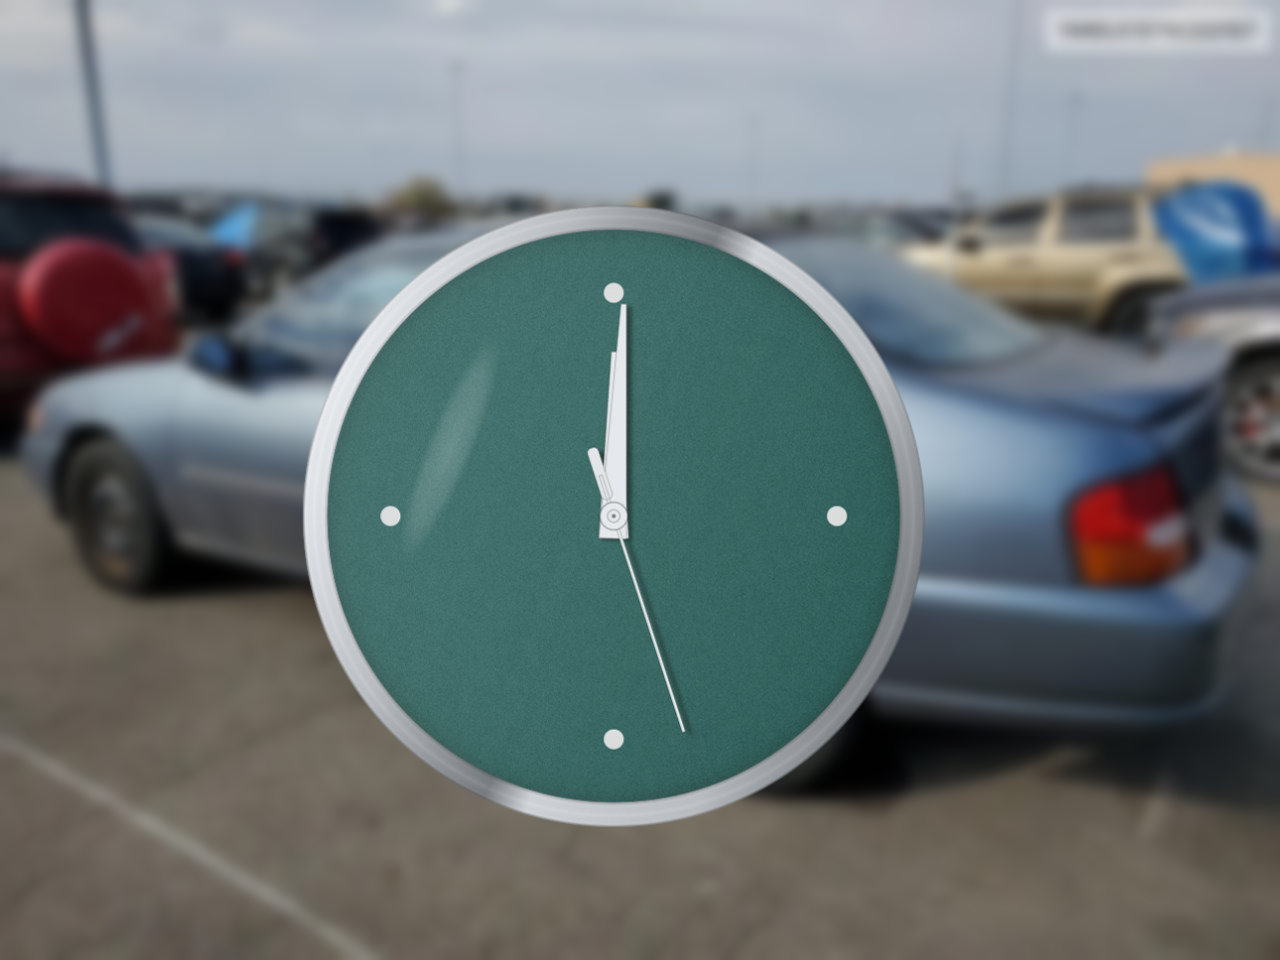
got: h=12 m=0 s=27
